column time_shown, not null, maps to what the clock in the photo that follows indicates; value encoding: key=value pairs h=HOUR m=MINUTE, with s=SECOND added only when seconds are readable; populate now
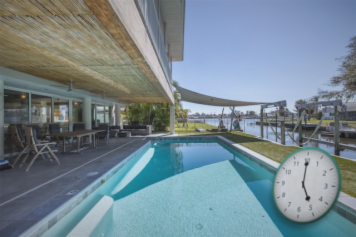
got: h=5 m=0
